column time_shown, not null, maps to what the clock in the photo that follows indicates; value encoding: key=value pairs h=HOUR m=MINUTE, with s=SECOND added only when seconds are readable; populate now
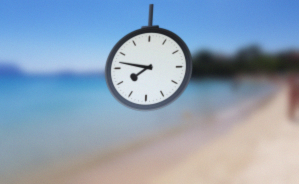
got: h=7 m=47
